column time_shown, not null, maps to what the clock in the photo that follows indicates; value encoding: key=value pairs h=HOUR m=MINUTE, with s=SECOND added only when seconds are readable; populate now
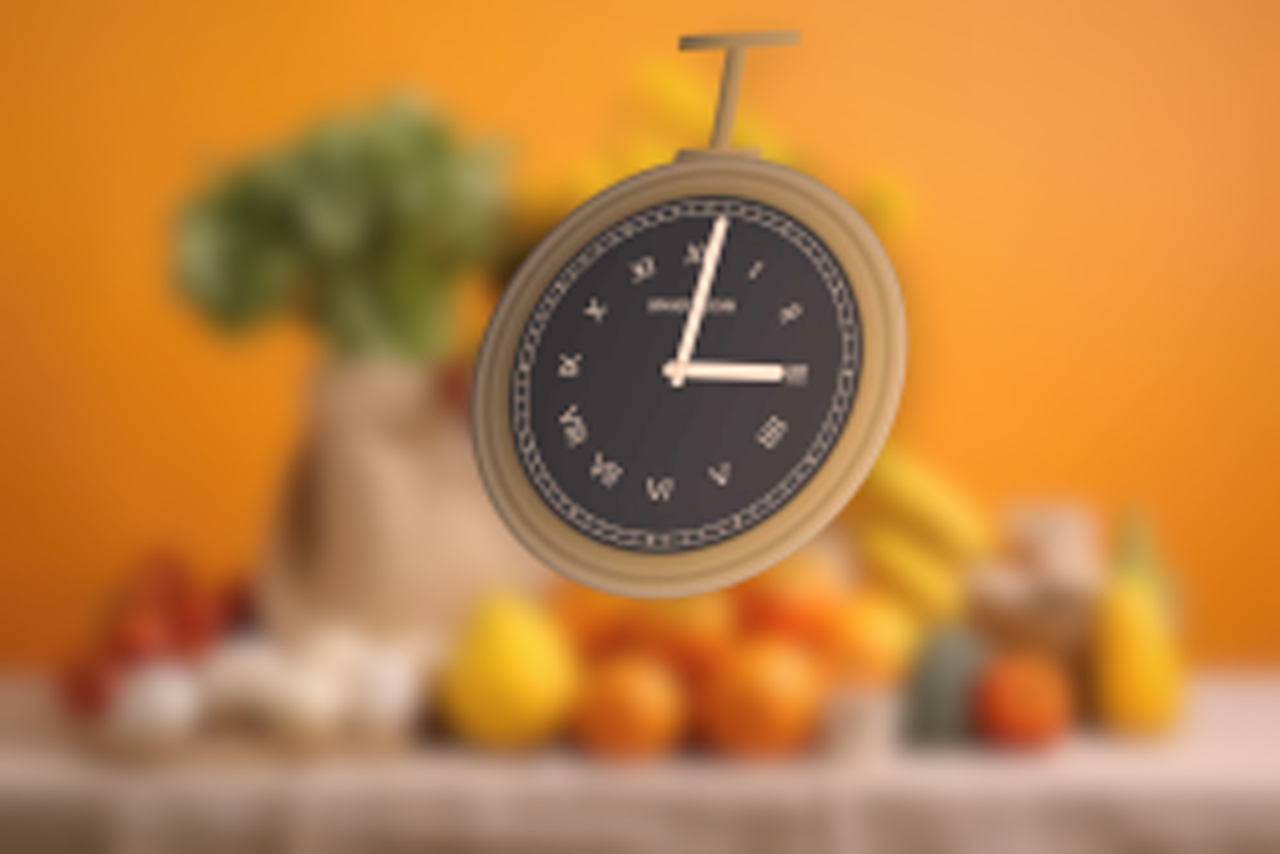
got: h=3 m=1
